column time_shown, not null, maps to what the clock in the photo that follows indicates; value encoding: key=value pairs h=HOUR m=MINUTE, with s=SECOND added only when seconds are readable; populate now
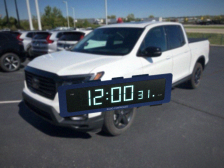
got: h=12 m=0 s=31
